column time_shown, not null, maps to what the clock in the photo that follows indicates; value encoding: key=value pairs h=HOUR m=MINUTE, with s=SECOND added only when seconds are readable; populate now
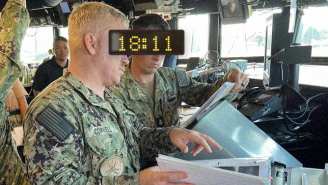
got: h=18 m=11
